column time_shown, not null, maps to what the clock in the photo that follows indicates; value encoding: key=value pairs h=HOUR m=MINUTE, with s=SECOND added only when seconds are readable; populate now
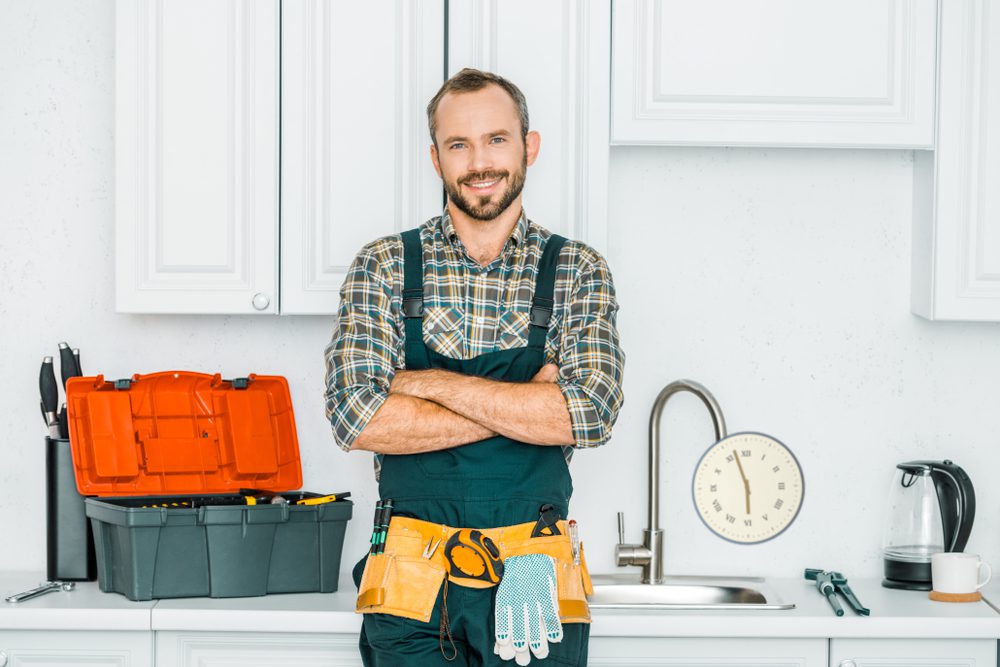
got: h=5 m=57
